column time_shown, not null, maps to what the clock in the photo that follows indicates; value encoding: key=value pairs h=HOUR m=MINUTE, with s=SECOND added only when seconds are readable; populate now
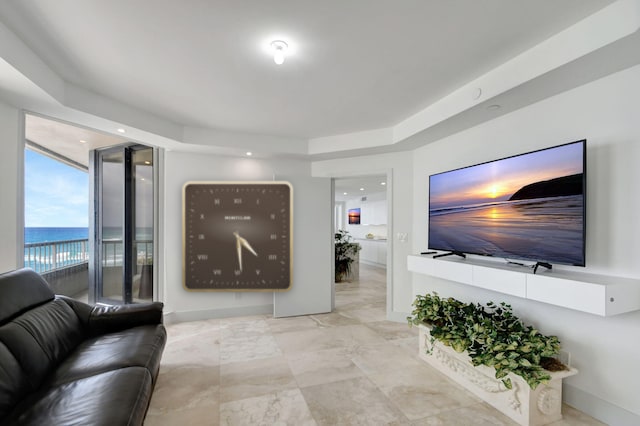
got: h=4 m=29
